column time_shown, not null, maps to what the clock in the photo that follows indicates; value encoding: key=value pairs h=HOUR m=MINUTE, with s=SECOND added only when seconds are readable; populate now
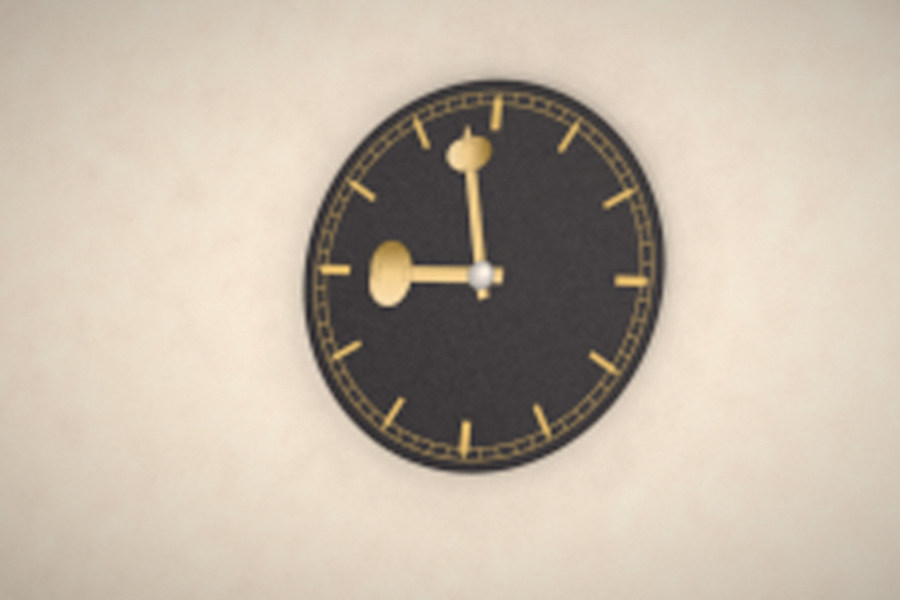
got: h=8 m=58
